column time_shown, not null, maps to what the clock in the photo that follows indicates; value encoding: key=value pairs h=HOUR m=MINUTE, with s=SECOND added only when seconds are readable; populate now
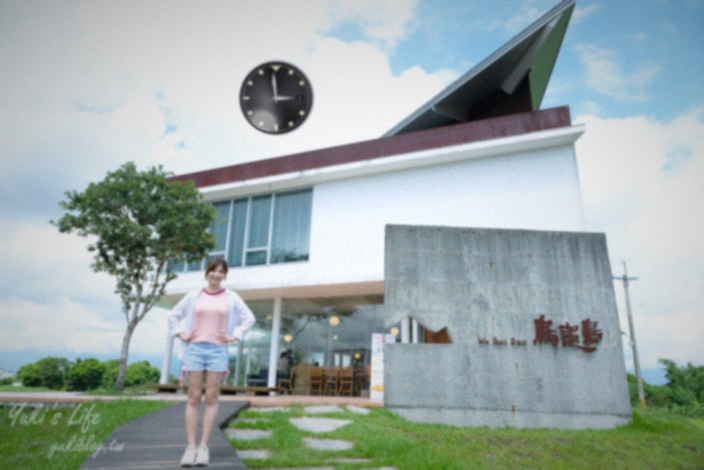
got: h=2 m=59
